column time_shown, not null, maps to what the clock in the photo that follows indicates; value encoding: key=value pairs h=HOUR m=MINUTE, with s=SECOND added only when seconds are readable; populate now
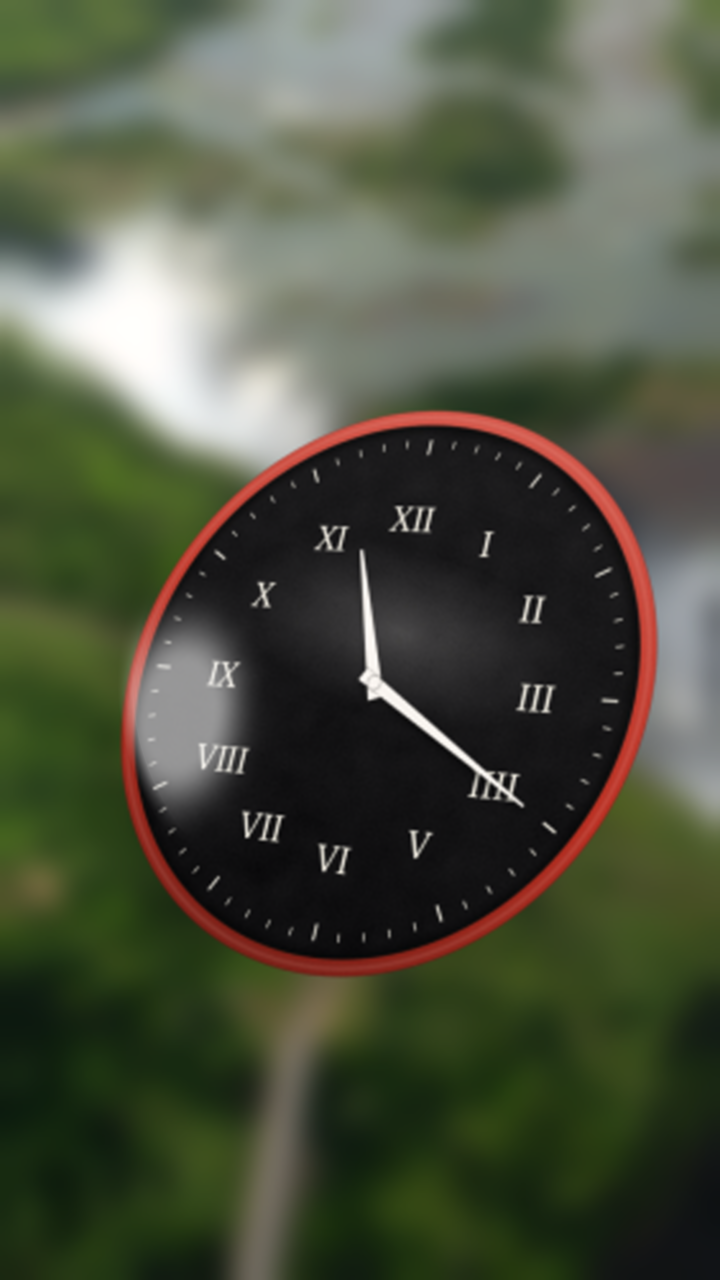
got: h=11 m=20
